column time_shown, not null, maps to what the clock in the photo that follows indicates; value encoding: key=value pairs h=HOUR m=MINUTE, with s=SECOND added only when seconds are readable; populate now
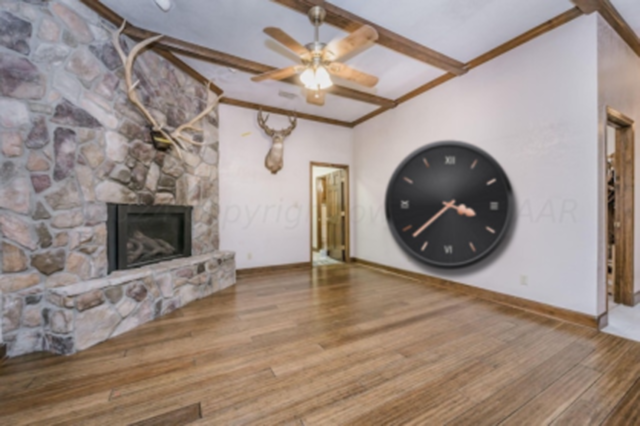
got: h=3 m=38
